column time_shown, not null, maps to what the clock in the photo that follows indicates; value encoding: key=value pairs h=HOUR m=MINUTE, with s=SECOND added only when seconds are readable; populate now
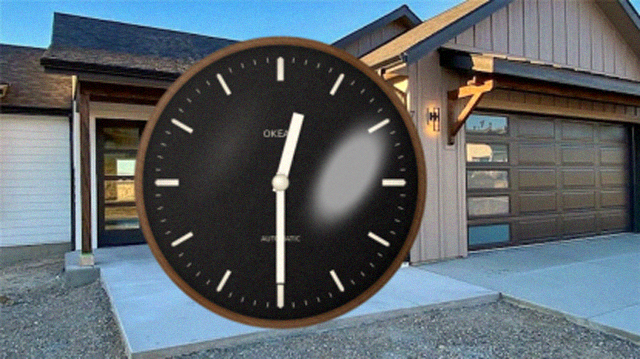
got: h=12 m=30
